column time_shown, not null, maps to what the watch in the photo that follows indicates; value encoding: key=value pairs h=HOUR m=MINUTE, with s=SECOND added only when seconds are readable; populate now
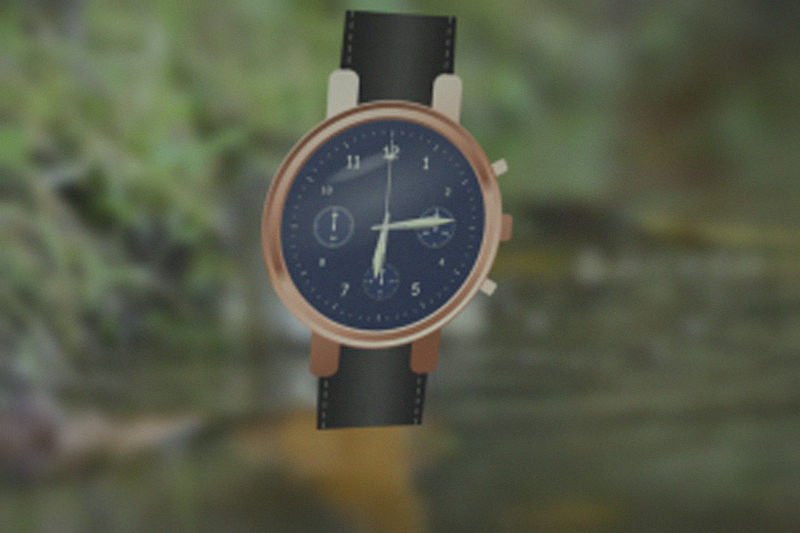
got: h=6 m=14
